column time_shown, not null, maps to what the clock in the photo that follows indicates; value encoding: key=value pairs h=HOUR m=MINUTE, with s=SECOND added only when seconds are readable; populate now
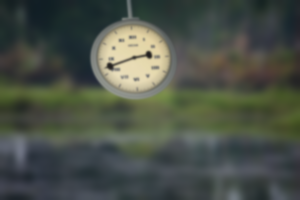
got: h=2 m=42
